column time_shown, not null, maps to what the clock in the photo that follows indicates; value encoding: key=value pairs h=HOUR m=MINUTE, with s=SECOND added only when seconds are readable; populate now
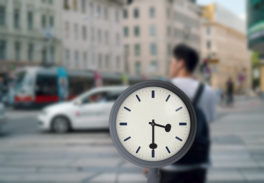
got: h=3 m=30
